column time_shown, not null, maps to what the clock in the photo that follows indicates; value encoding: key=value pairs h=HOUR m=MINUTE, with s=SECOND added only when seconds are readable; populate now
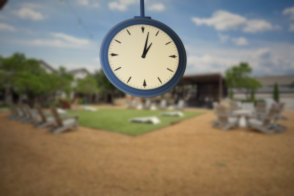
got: h=1 m=2
